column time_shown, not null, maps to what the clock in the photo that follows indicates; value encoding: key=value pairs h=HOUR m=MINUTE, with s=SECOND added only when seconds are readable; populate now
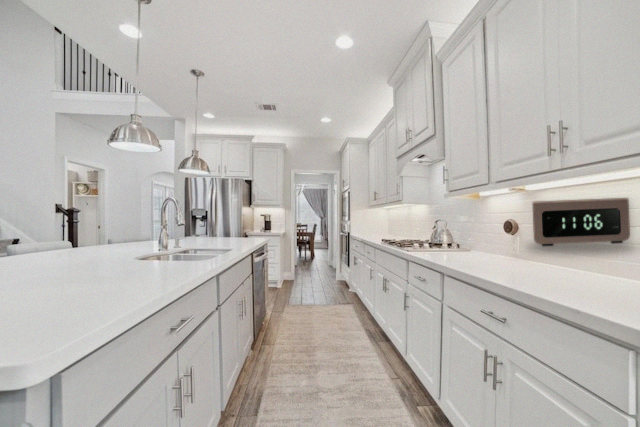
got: h=11 m=6
